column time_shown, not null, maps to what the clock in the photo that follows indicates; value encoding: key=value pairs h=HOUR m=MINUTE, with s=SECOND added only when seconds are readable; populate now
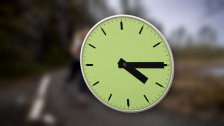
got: h=4 m=15
